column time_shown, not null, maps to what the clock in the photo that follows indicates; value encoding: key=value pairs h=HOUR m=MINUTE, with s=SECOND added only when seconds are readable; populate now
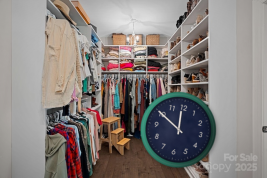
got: h=11 m=50
